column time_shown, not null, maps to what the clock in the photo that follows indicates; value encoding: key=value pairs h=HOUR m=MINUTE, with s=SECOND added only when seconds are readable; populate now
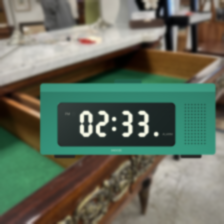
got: h=2 m=33
